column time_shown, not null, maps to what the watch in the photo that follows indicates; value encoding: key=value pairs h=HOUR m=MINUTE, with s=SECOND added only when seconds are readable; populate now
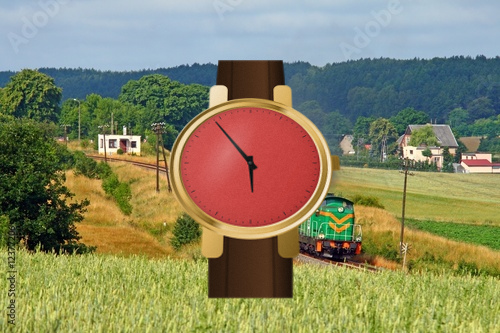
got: h=5 m=54
